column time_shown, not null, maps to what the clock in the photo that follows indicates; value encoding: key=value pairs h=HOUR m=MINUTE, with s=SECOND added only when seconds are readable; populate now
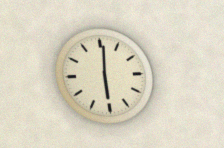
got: h=6 m=1
